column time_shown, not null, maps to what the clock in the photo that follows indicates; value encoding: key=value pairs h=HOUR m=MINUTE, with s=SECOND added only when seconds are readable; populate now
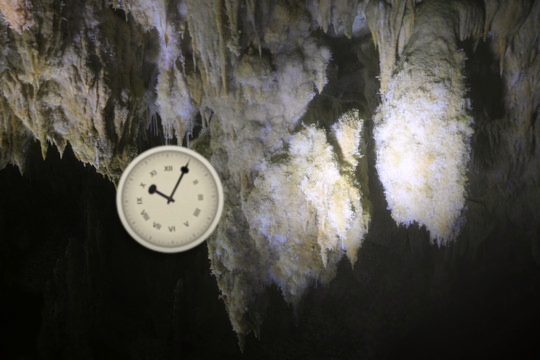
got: h=10 m=5
